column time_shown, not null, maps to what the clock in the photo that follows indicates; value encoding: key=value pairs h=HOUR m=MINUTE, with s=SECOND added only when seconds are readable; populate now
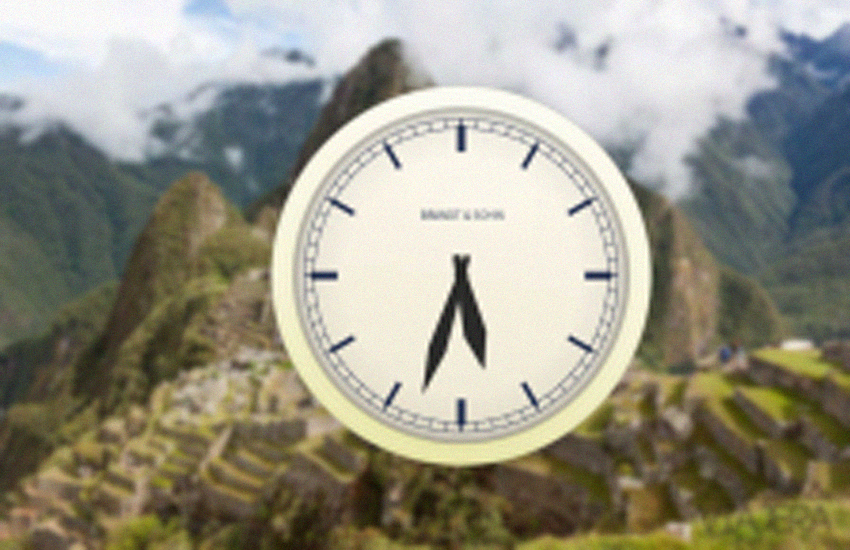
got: h=5 m=33
